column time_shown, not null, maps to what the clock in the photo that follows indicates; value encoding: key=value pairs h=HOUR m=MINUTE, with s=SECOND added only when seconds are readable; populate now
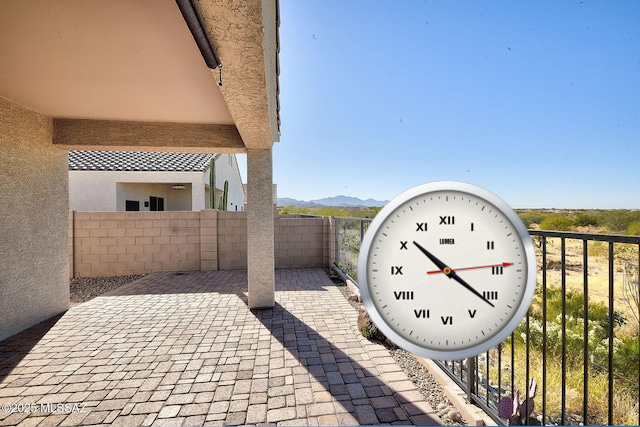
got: h=10 m=21 s=14
